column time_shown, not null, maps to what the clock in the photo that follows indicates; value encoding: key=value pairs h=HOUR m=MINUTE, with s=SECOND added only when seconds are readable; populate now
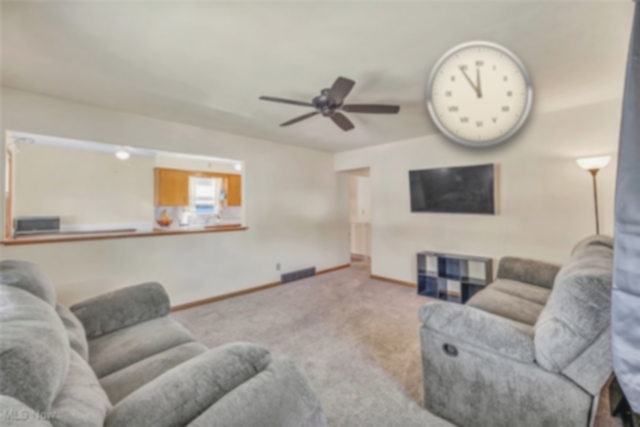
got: h=11 m=54
